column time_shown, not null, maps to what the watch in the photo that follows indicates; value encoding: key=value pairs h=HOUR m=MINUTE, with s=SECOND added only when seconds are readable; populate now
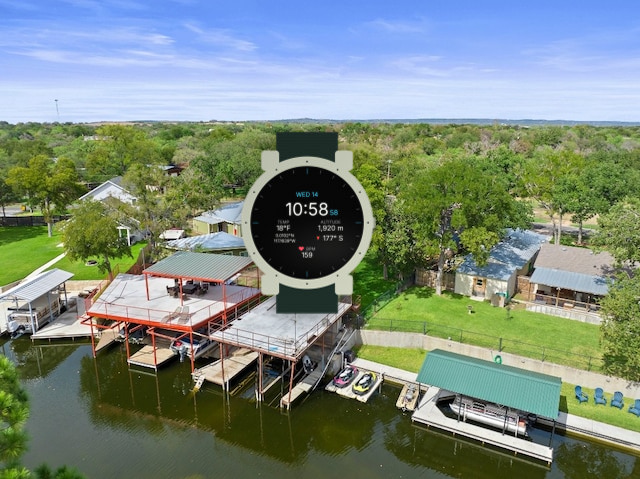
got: h=10 m=58
